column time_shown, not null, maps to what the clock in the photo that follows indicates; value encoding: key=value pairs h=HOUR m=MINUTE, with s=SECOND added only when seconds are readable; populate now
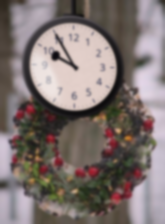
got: h=9 m=55
